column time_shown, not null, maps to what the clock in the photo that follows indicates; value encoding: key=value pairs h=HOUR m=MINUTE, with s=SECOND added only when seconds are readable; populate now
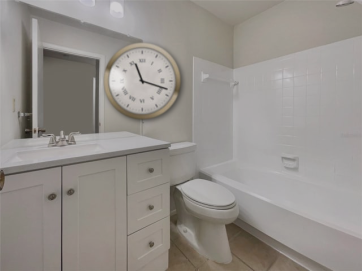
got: h=11 m=18
